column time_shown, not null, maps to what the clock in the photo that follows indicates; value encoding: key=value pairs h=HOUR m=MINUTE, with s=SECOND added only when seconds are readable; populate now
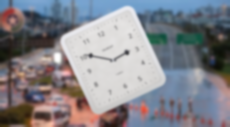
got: h=2 m=51
